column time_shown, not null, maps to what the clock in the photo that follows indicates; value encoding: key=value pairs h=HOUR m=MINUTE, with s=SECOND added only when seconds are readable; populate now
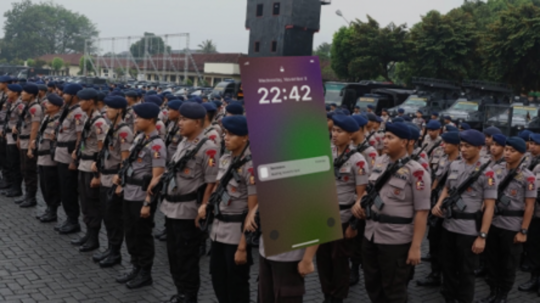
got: h=22 m=42
